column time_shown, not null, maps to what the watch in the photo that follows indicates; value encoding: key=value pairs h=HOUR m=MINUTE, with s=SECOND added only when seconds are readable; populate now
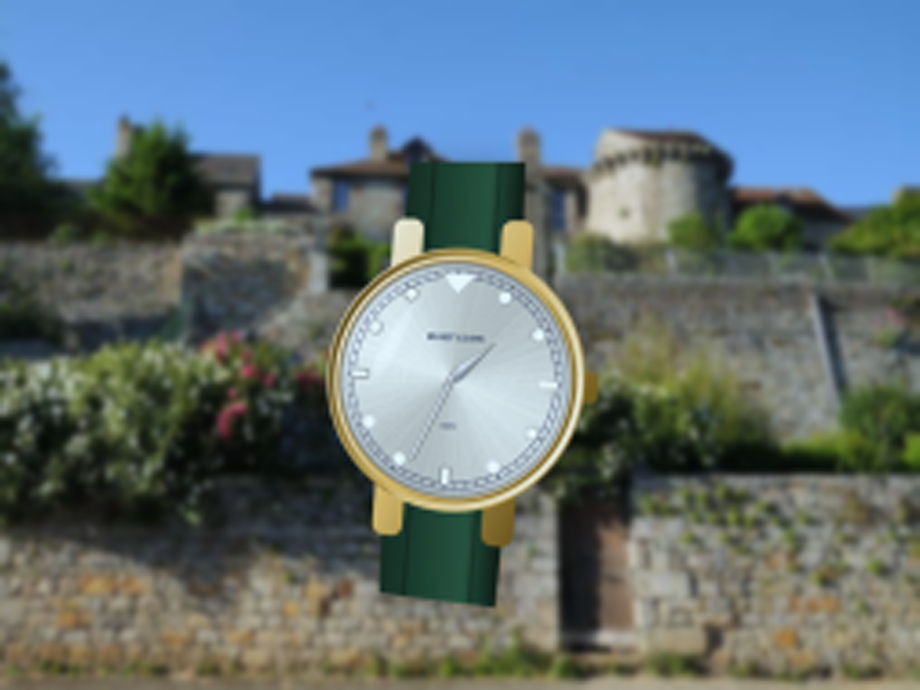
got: h=1 m=34
